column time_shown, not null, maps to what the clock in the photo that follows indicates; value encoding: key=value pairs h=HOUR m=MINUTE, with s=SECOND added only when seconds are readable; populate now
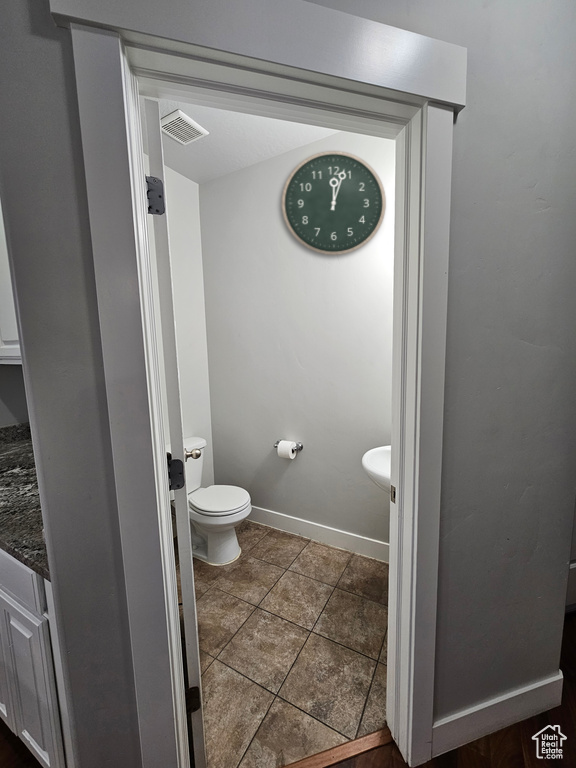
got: h=12 m=3
